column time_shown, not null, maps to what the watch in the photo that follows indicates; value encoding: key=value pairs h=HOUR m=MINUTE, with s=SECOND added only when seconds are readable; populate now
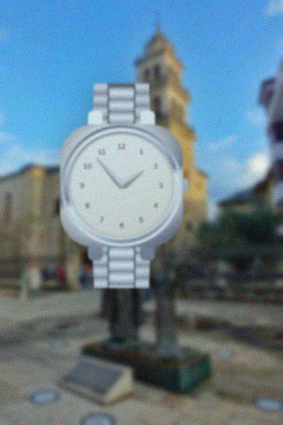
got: h=1 m=53
